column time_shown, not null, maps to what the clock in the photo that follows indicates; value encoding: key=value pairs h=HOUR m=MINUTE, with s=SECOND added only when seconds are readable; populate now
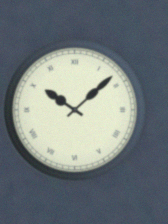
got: h=10 m=8
